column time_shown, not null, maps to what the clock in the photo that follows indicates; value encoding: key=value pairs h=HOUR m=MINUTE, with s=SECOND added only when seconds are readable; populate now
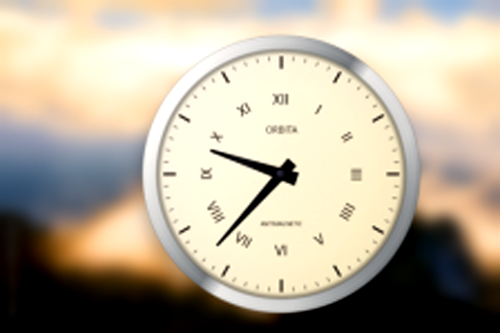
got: h=9 m=37
